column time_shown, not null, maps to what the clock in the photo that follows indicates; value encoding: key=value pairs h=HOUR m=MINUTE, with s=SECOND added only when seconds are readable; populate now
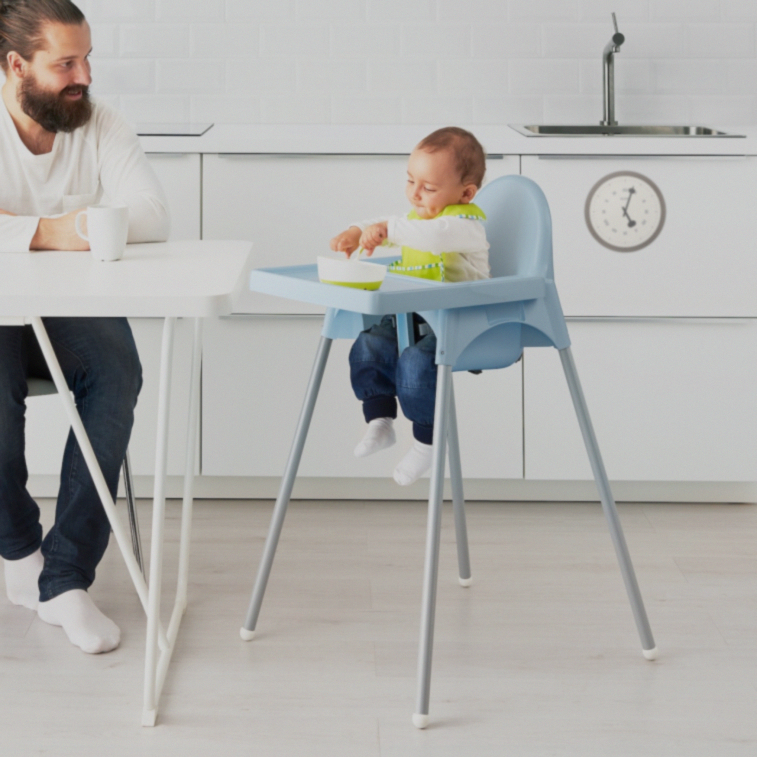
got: h=5 m=3
